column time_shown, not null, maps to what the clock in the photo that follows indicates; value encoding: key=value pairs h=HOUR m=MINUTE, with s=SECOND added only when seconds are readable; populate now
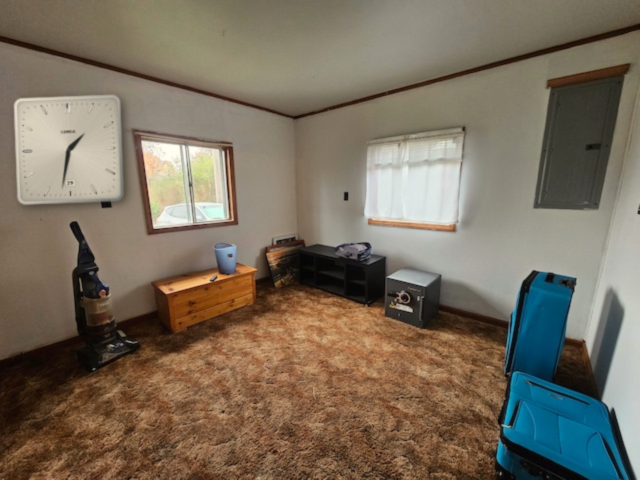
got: h=1 m=32
